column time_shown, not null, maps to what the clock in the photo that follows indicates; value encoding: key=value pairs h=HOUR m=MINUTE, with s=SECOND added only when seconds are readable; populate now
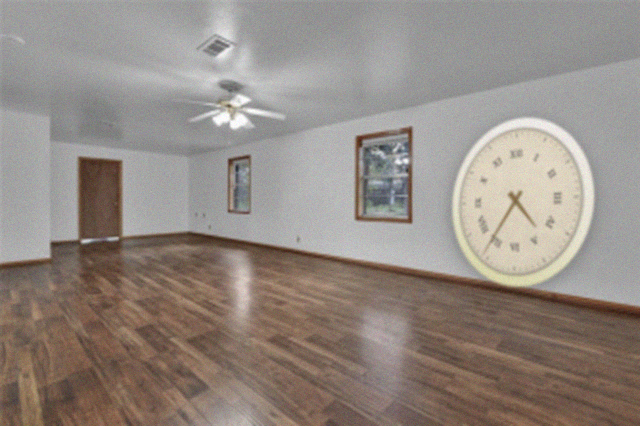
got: h=4 m=36
